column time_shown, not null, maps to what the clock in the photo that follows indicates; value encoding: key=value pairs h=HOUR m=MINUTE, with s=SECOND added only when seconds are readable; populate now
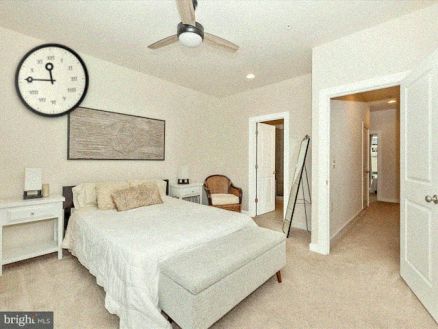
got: h=11 m=46
